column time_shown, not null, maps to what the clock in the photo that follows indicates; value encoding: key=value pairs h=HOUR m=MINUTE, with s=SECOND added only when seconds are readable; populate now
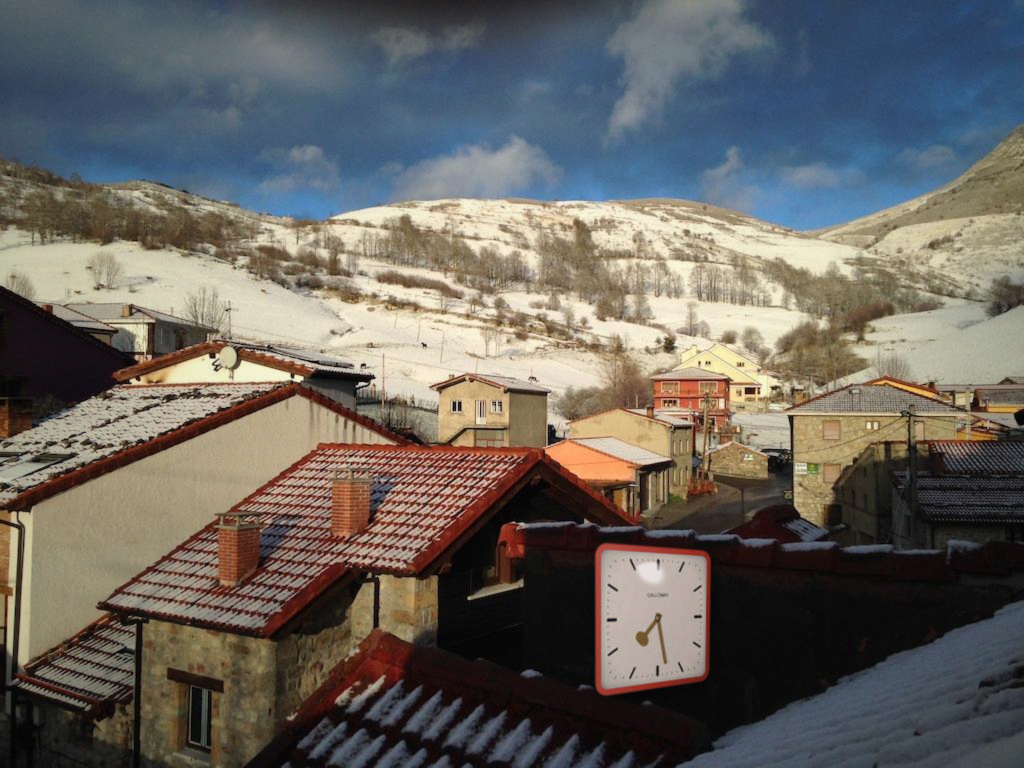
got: h=7 m=28
